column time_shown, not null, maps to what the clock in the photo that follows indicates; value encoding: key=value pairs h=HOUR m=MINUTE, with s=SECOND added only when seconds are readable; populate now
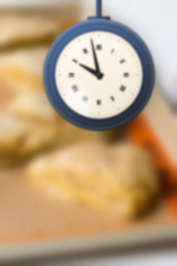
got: h=9 m=58
